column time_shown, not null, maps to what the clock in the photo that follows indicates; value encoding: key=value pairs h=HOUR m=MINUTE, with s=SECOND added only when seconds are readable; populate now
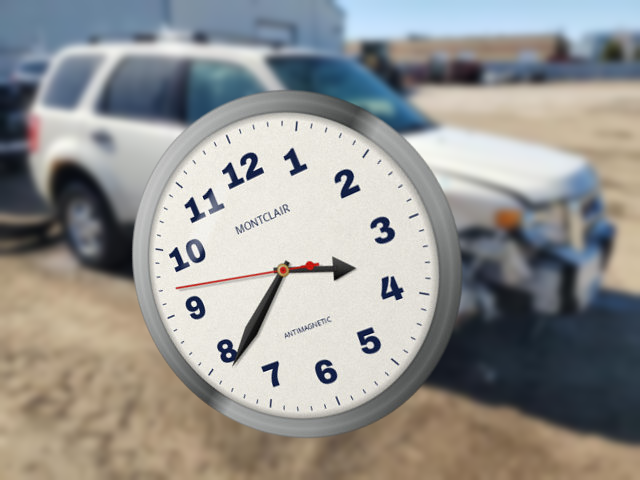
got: h=3 m=38 s=47
